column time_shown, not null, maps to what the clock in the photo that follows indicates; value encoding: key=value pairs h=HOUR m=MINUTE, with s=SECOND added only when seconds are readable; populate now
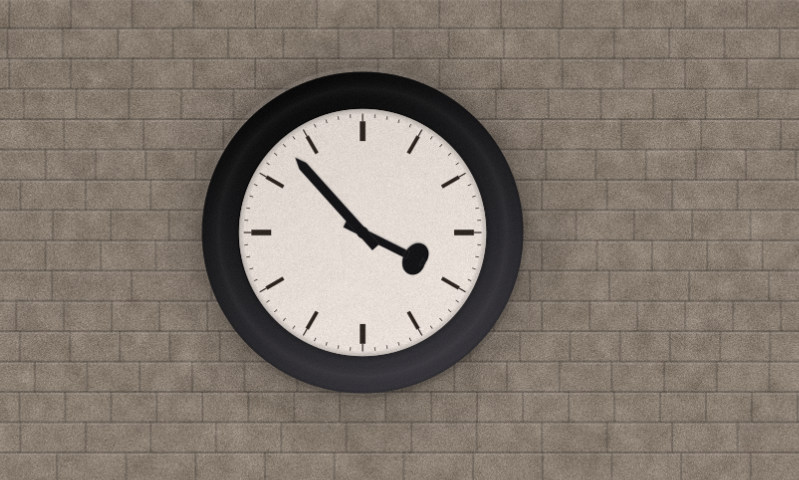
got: h=3 m=53
